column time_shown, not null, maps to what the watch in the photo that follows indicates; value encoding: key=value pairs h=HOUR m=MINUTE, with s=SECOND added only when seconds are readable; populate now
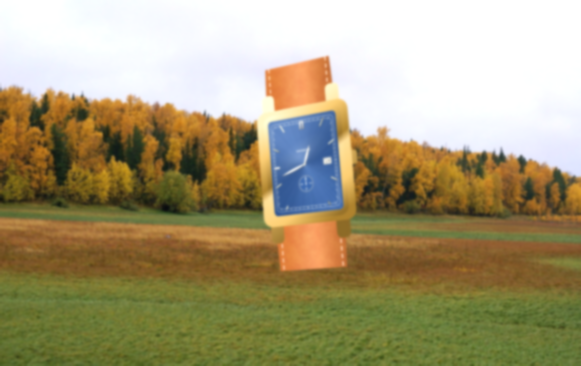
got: h=12 m=42
